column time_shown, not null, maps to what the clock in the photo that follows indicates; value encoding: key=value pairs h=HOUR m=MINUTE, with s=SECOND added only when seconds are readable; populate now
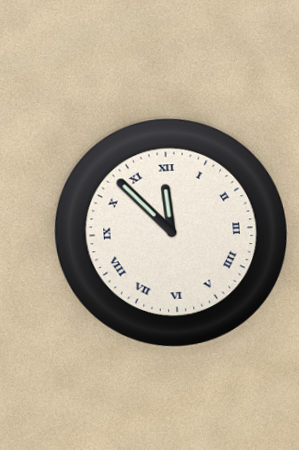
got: h=11 m=53
